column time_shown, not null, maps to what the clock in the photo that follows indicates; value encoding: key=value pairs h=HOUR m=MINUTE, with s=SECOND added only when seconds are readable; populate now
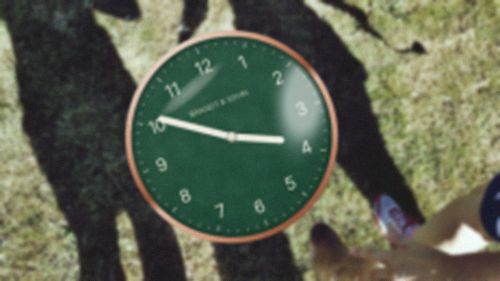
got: h=3 m=51
